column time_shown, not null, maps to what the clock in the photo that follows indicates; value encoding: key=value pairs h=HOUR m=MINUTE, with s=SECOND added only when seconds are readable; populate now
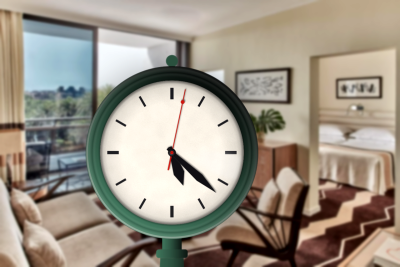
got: h=5 m=22 s=2
